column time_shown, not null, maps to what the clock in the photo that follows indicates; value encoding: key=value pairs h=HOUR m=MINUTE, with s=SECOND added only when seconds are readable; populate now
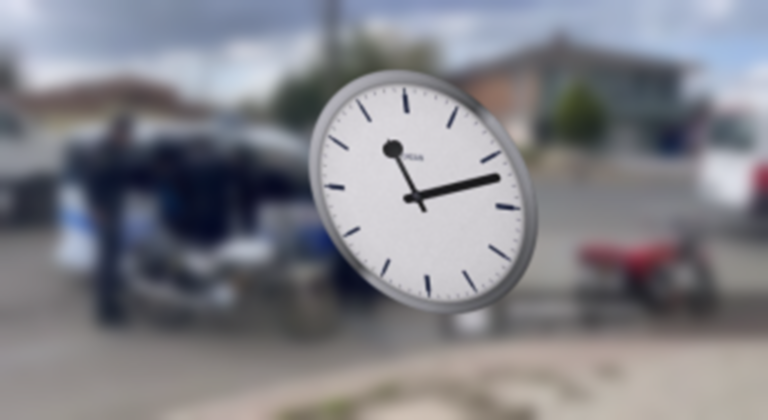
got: h=11 m=12
